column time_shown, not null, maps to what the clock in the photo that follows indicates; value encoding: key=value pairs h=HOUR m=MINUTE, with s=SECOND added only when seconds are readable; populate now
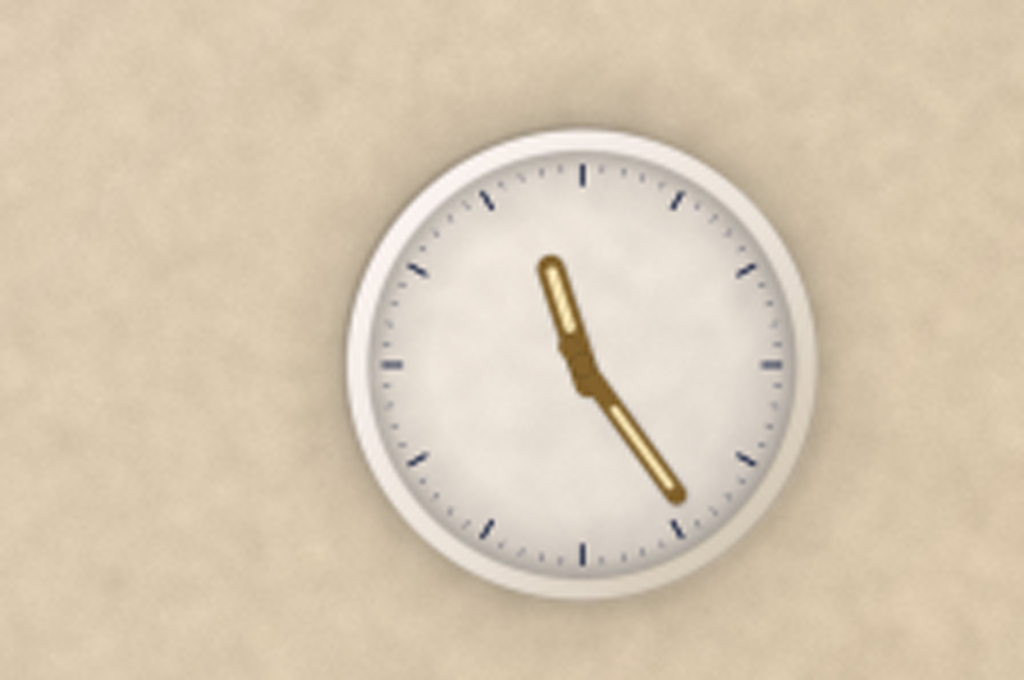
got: h=11 m=24
